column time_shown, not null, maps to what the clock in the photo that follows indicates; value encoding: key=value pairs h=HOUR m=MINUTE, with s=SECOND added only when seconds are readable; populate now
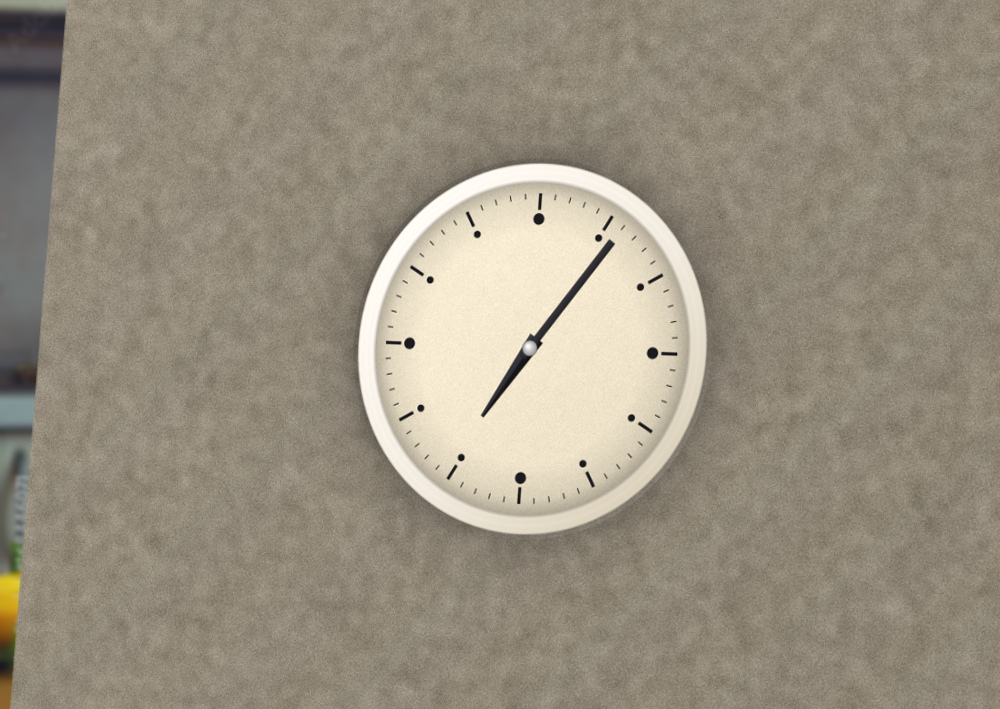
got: h=7 m=6
